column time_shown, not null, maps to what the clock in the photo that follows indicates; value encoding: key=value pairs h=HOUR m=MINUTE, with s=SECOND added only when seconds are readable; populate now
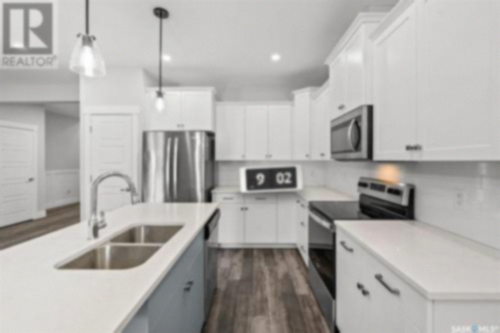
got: h=9 m=2
